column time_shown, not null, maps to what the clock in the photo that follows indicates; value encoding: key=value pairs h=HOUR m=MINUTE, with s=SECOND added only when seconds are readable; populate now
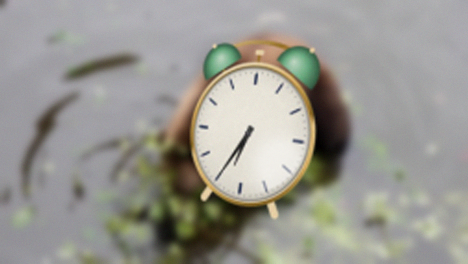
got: h=6 m=35
